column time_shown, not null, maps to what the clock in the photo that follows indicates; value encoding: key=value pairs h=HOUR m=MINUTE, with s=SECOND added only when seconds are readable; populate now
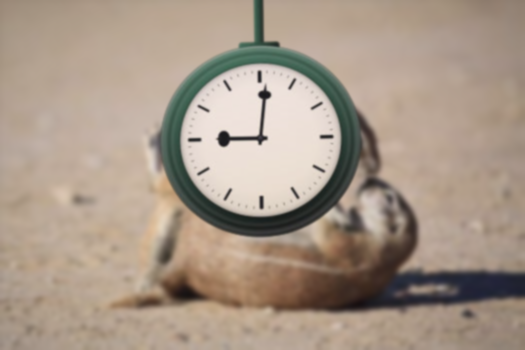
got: h=9 m=1
